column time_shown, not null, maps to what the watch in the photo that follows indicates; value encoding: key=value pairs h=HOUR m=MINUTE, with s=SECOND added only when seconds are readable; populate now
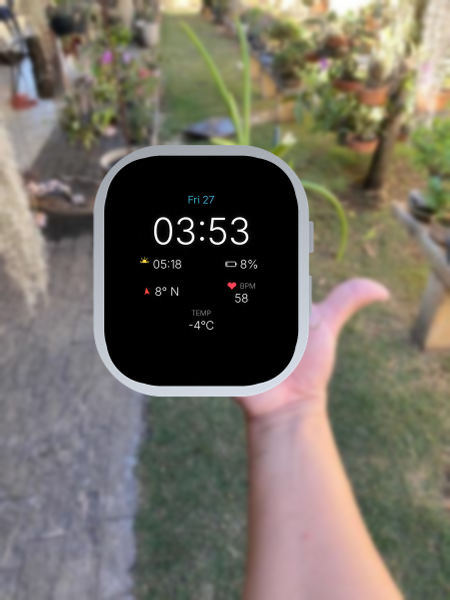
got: h=3 m=53
